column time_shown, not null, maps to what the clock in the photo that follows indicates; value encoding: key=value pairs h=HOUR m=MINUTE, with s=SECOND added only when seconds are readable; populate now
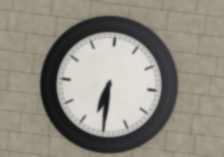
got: h=6 m=30
